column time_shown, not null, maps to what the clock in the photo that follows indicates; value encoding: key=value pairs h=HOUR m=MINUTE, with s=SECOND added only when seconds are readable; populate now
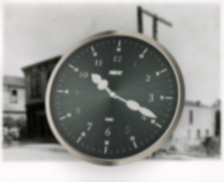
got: h=10 m=19
